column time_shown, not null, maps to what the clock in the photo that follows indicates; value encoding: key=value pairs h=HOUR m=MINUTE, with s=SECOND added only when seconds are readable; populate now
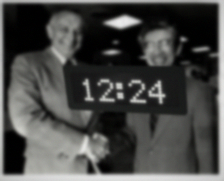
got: h=12 m=24
